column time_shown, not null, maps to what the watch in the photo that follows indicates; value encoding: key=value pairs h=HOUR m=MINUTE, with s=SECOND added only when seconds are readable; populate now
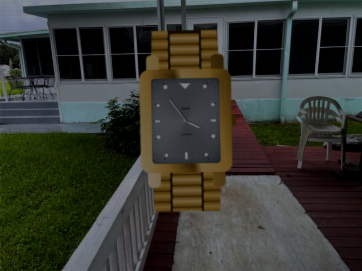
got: h=3 m=54
